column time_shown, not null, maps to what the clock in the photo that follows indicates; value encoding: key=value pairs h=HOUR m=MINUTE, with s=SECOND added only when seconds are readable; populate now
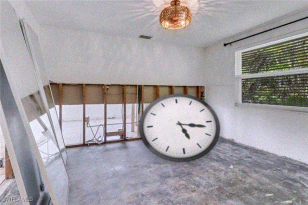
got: h=5 m=17
